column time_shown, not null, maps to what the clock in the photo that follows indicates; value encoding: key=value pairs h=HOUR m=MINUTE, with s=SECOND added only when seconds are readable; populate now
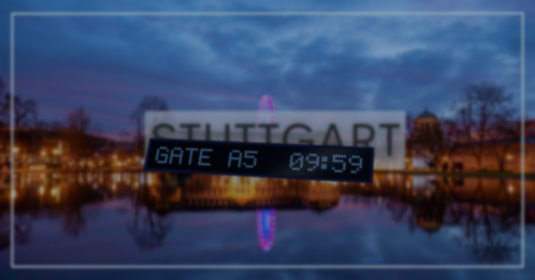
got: h=9 m=59
